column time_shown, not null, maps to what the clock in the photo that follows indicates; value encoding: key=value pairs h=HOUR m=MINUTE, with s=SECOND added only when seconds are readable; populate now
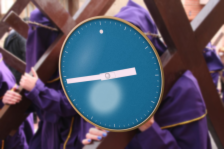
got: h=2 m=44
